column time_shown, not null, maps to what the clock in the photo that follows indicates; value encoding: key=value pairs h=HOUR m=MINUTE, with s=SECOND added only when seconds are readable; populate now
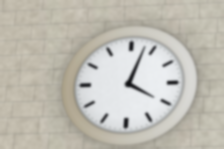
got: h=4 m=3
